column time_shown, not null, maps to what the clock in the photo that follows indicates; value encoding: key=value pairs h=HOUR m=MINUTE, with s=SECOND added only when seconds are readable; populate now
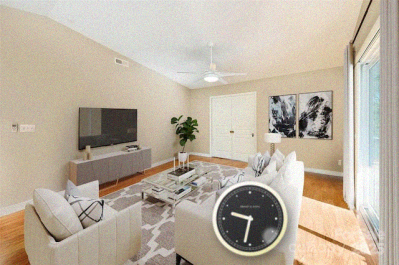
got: h=9 m=32
